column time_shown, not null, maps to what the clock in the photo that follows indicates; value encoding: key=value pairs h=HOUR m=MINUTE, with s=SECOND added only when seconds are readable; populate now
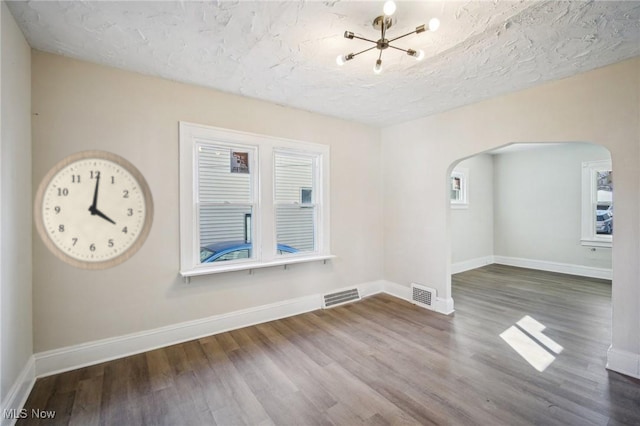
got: h=4 m=1
